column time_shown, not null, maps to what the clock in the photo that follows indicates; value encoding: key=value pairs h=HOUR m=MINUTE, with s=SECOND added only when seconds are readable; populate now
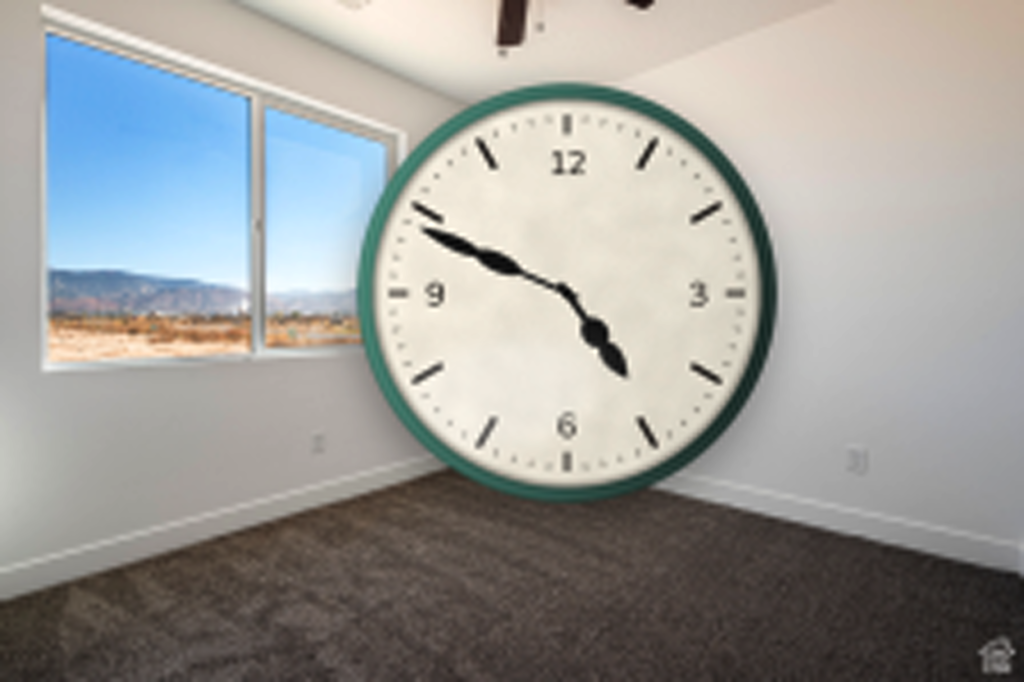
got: h=4 m=49
